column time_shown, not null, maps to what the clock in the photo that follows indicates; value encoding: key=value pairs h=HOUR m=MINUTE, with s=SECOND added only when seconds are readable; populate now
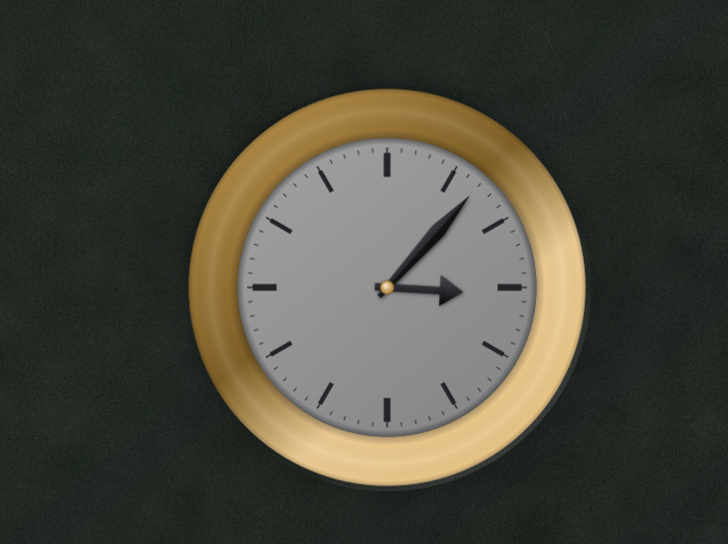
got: h=3 m=7
